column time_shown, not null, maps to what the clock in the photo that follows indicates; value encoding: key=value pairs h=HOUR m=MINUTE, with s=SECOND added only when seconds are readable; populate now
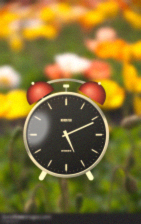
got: h=5 m=11
